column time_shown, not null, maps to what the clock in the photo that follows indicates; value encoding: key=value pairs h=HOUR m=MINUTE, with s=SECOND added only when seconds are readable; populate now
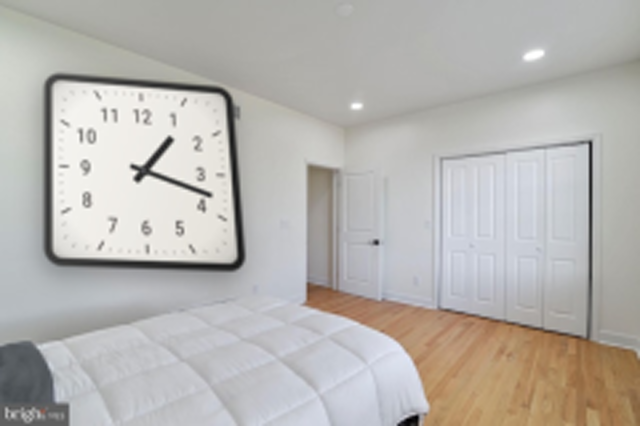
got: h=1 m=18
